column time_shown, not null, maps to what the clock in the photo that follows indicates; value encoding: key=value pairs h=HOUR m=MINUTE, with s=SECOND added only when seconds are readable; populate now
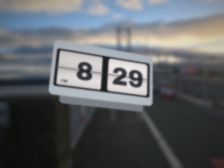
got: h=8 m=29
